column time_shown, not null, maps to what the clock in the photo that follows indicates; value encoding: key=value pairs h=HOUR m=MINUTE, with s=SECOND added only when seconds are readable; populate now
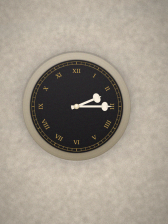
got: h=2 m=15
